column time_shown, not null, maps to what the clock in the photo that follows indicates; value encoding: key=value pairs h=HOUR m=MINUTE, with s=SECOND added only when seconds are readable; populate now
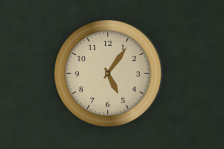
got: h=5 m=6
